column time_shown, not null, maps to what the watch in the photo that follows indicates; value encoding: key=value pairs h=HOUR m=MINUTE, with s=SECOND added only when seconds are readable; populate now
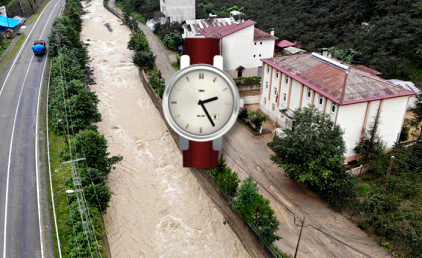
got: h=2 m=25
